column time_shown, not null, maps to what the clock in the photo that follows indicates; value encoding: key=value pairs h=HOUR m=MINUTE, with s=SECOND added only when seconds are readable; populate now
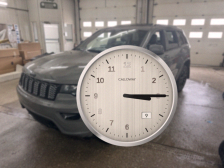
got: h=3 m=15
